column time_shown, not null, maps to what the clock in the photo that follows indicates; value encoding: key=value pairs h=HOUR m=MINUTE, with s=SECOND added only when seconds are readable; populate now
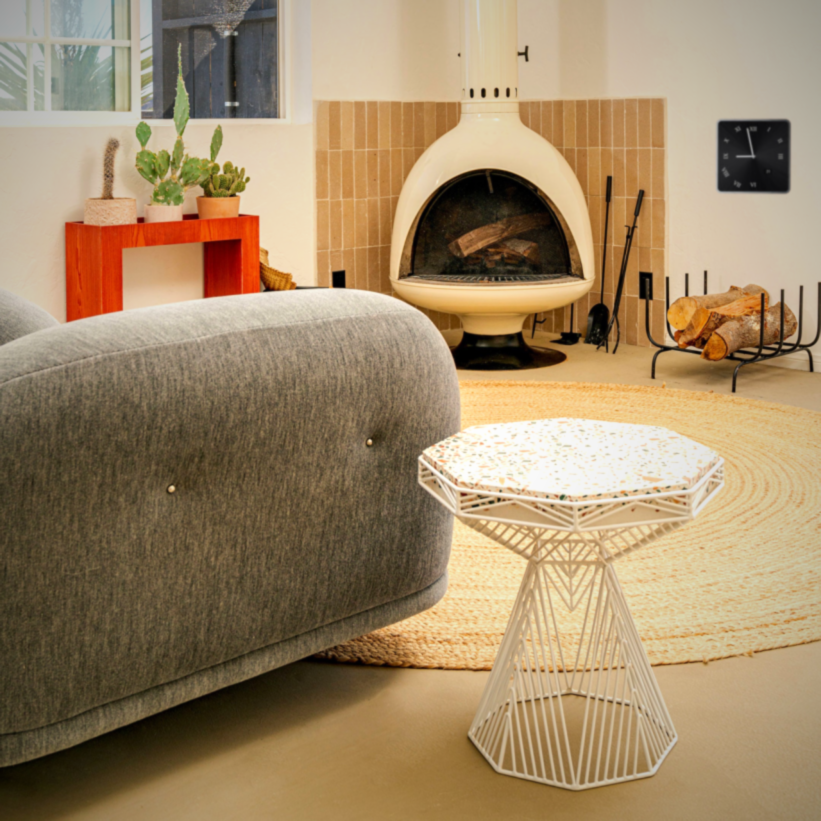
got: h=8 m=58
